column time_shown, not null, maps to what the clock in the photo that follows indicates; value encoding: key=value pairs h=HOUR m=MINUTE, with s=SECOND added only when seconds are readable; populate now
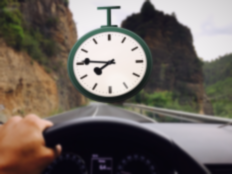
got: h=7 m=46
